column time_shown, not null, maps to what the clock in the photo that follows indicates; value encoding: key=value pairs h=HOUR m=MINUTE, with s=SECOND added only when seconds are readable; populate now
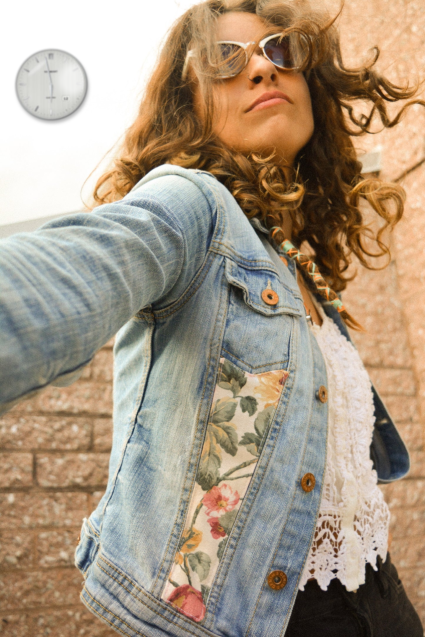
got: h=5 m=58
